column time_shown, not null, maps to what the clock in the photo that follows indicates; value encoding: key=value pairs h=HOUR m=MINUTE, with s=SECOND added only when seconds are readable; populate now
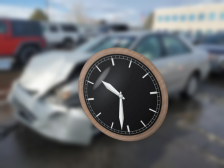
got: h=10 m=32
